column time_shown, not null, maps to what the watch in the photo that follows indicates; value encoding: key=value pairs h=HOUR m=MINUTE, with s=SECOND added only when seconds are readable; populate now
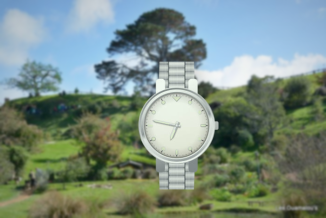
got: h=6 m=47
